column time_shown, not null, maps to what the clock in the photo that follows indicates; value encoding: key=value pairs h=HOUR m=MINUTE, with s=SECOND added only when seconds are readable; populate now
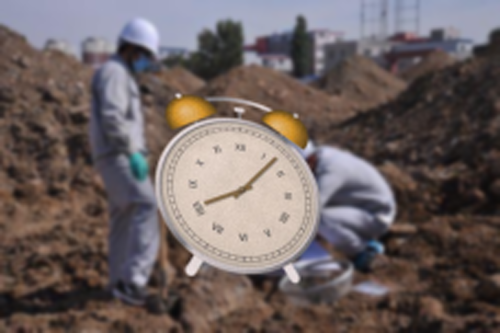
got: h=8 m=7
